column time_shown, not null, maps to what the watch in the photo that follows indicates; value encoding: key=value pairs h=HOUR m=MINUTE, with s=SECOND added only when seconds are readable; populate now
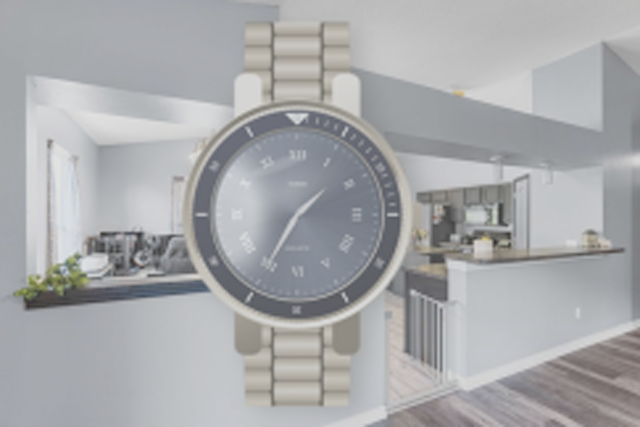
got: h=1 m=35
